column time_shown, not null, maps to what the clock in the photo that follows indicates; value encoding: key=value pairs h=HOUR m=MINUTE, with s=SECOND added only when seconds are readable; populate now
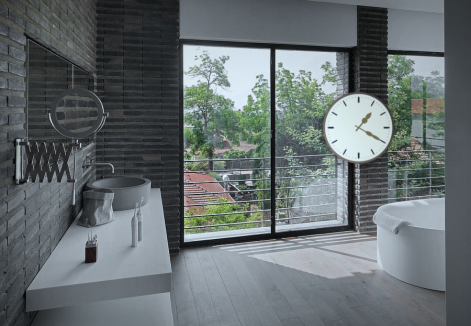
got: h=1 m=20
